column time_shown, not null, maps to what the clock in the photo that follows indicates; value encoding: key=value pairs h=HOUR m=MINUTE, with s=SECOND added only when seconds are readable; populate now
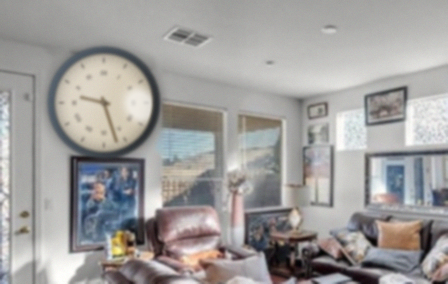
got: h=9 m=27
